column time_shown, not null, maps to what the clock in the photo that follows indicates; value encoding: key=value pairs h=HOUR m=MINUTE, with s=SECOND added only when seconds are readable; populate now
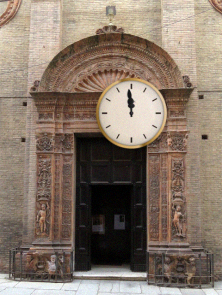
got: h=11 m=59
